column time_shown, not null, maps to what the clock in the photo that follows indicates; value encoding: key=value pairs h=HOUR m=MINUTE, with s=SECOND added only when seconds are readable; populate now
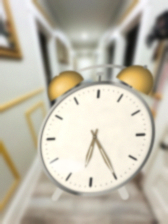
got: h=6 m=25
